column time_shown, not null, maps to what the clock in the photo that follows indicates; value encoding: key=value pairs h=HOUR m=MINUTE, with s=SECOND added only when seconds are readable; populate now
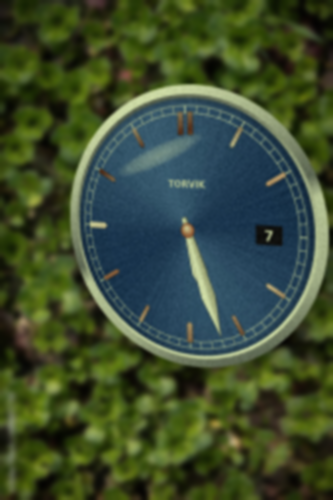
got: h=5 m=27
